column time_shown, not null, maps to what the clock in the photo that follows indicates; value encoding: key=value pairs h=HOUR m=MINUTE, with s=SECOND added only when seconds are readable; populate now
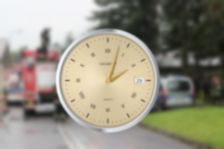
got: h=2 m=3
